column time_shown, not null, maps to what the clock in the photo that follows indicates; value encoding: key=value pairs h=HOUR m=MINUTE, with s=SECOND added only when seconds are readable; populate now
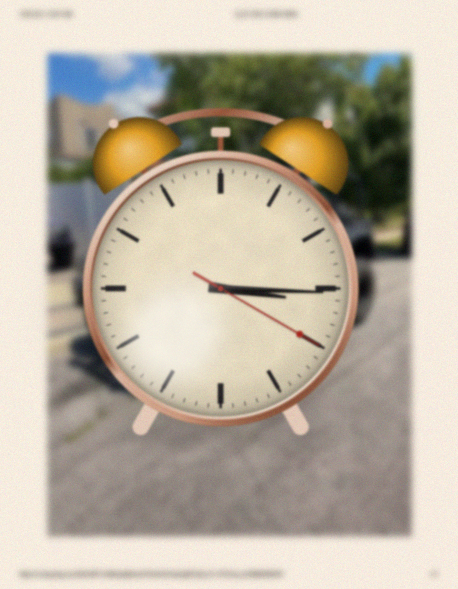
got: h=3 m=15 s=20
